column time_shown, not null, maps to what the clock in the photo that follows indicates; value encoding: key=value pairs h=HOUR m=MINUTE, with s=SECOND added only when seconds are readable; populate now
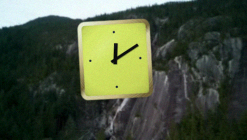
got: h=12 m=10
